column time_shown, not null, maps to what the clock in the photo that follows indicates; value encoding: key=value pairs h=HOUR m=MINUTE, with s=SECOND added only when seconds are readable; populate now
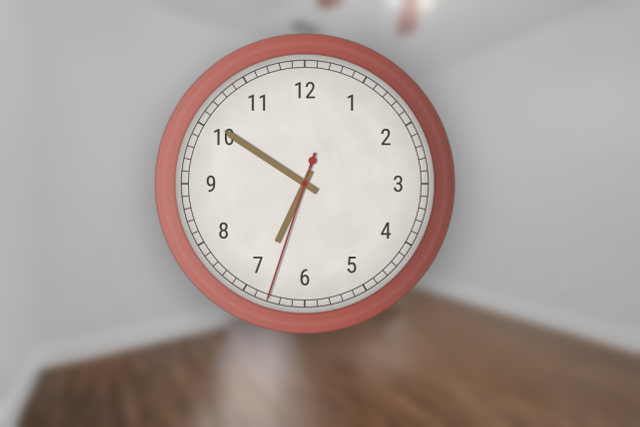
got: h=6 m=50 s=33
